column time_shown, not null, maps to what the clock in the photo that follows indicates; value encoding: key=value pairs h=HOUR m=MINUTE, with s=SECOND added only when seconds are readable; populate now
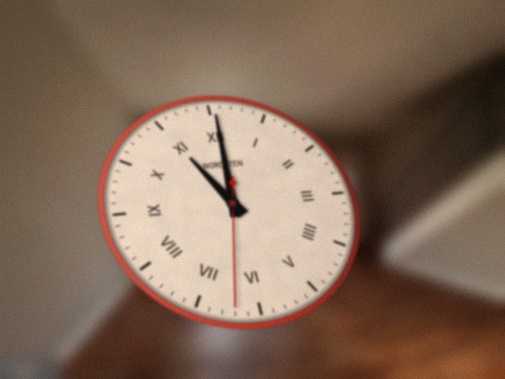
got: h=11 m=0 s=32
